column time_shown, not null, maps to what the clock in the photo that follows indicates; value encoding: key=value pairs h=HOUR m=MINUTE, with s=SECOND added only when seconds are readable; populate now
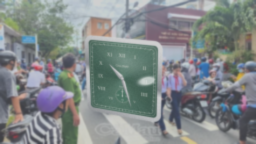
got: h=10 m=27
